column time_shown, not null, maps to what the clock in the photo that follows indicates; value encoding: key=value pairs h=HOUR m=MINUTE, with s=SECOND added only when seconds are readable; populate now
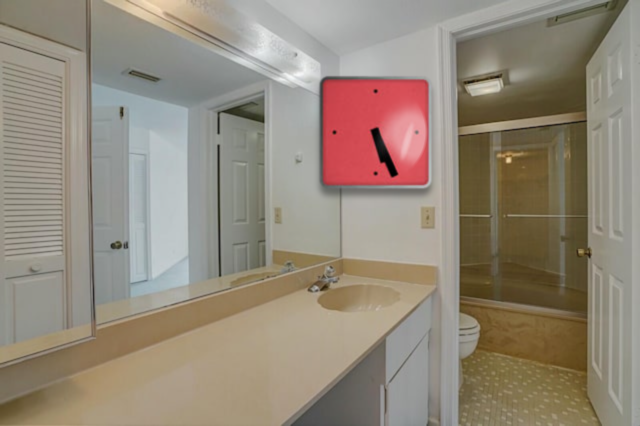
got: h=5 m=26
